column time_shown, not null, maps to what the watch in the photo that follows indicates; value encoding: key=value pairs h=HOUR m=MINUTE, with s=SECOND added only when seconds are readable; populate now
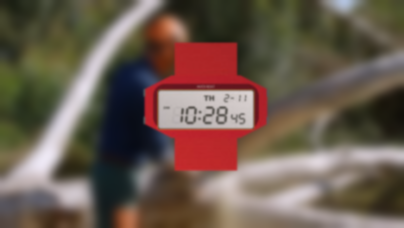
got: h=10 m=28 s=45
